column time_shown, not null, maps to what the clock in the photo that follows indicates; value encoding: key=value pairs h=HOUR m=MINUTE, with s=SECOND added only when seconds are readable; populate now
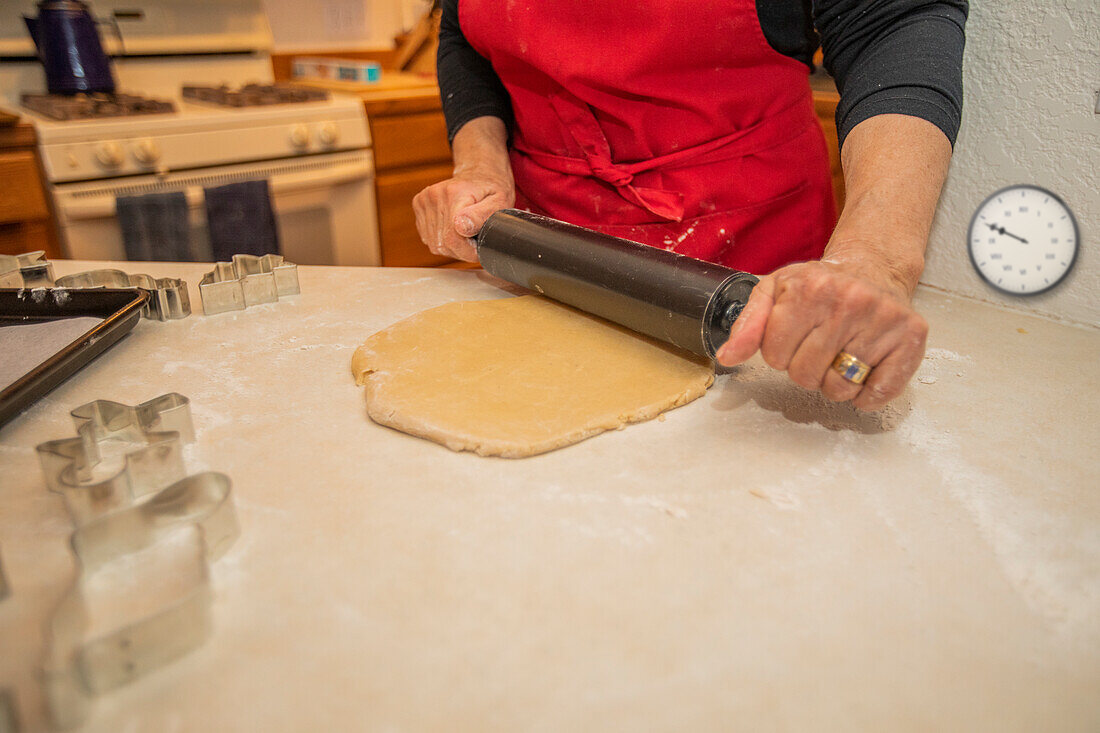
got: h=9 m=49
